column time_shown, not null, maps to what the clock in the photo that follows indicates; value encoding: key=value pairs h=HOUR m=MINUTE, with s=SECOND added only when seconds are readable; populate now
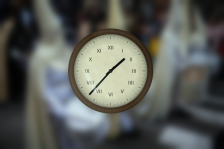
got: h=1 m=37
